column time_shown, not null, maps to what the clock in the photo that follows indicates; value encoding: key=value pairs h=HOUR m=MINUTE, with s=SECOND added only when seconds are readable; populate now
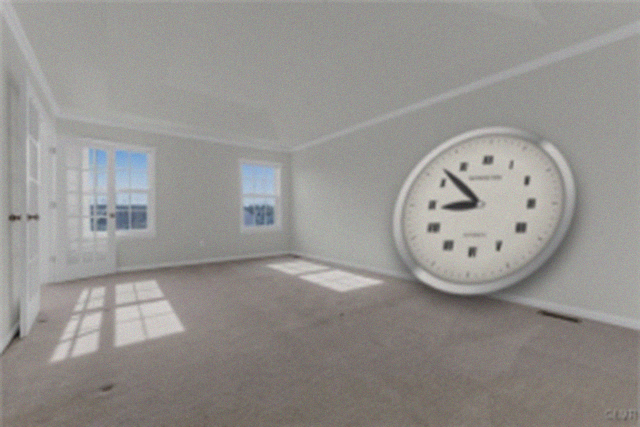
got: h=8 m=52
